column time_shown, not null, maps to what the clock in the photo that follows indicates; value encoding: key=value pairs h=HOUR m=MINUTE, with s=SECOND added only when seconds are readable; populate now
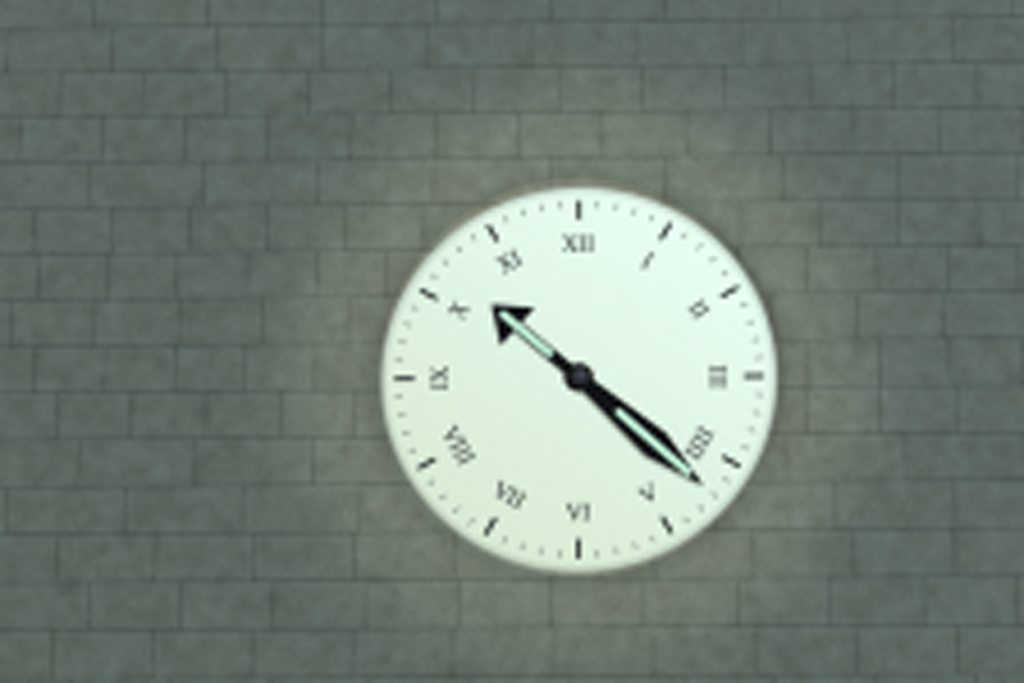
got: h=10 m=22
